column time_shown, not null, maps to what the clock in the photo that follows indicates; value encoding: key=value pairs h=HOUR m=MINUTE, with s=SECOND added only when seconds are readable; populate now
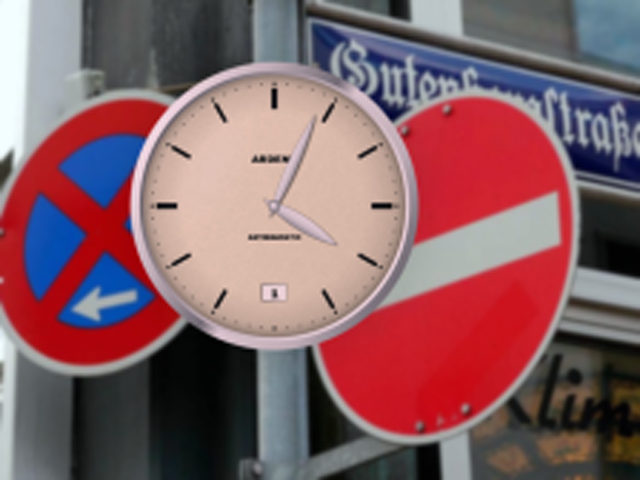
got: h=4 m=4
